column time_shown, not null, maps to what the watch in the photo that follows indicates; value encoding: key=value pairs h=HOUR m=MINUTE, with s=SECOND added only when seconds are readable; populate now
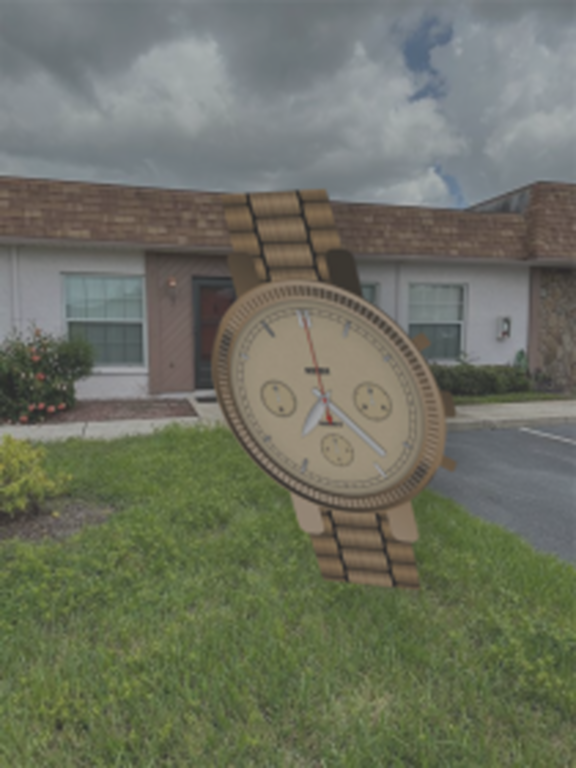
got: h=7 m=23
